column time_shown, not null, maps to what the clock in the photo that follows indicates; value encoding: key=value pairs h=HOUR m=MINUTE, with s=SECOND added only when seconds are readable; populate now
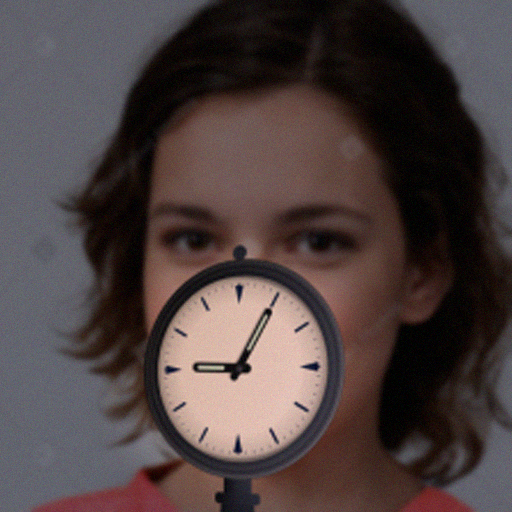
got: h=9 m=5
